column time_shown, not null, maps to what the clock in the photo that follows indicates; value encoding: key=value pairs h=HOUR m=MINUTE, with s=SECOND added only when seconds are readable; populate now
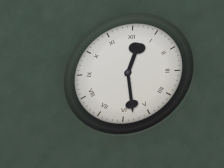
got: h=12 m=28
